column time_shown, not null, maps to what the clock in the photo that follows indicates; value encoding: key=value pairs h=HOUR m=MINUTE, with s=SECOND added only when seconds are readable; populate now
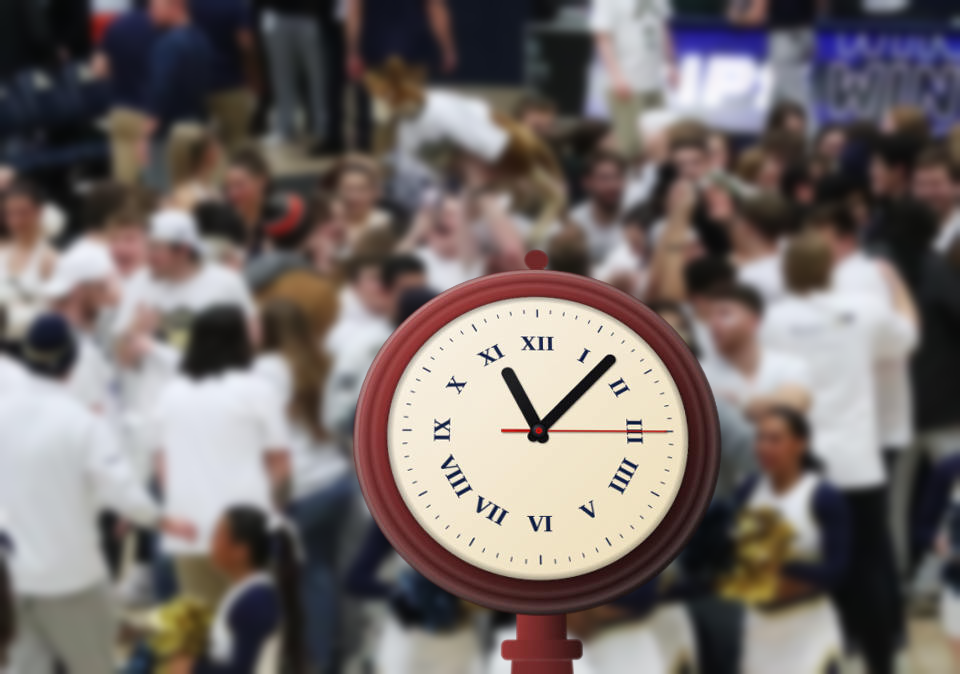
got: h=11 m=7 s=15
